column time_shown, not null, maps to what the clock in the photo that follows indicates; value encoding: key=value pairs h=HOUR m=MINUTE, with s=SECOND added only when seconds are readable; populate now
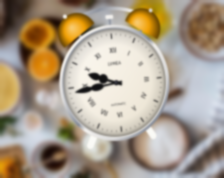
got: h=9 m=44
